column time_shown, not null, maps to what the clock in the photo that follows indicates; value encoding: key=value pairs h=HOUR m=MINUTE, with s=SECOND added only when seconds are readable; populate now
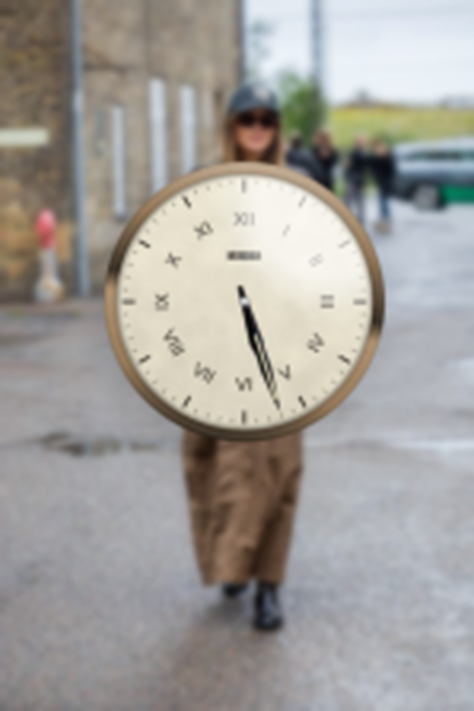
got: h=5 m=27
